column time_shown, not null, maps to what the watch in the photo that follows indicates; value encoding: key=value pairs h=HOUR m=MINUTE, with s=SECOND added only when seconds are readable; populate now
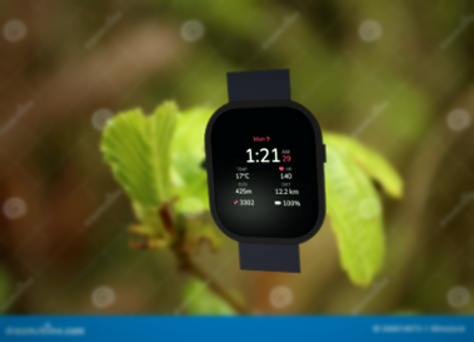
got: h=1 m=21
